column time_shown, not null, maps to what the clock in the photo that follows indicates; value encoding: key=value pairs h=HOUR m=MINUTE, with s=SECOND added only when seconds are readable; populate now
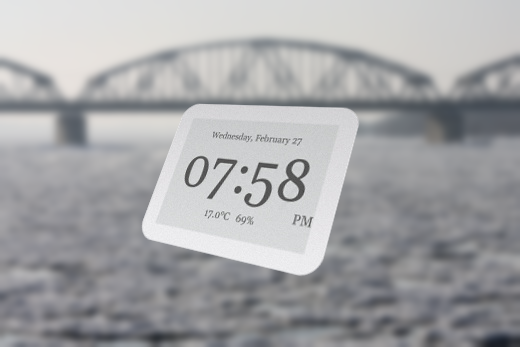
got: h=7 m=58
